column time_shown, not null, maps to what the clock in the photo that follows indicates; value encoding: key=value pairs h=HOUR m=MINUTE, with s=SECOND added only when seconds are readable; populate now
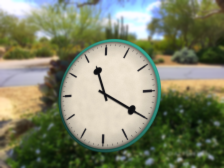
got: h=11 m=20
